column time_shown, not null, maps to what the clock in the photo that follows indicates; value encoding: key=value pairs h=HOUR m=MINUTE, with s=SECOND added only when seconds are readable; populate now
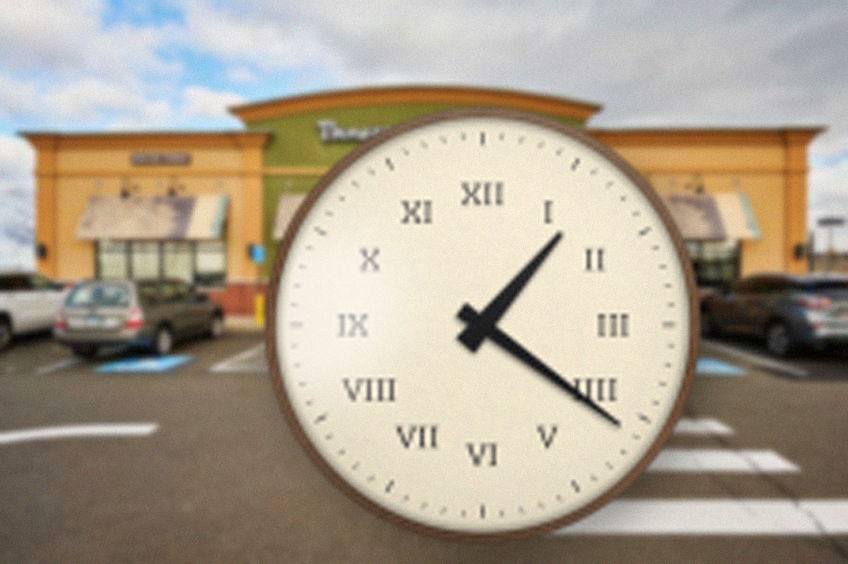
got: h=1 m=21
